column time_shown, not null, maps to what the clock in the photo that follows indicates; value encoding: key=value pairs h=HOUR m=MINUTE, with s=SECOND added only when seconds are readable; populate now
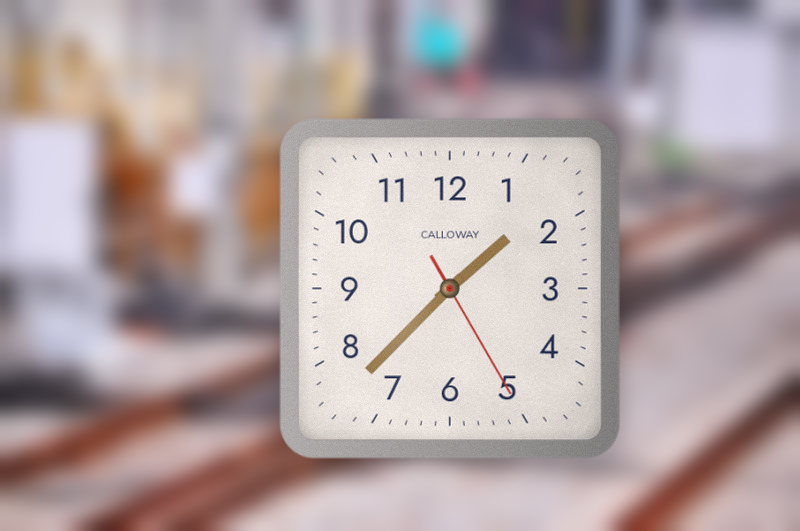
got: h=1 m=37 s=25
